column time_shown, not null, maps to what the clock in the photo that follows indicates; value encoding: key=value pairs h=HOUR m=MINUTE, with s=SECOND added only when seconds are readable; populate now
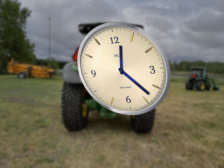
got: h=12 m=23
